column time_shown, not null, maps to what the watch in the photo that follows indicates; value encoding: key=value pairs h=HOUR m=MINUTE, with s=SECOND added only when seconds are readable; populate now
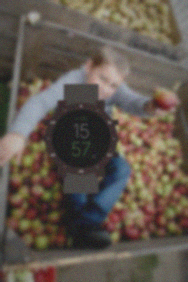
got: h=15 m=57
